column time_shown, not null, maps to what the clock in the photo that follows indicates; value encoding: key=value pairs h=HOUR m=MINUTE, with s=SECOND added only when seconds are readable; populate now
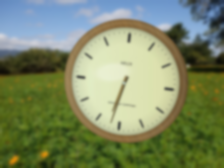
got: h=6 m=32
